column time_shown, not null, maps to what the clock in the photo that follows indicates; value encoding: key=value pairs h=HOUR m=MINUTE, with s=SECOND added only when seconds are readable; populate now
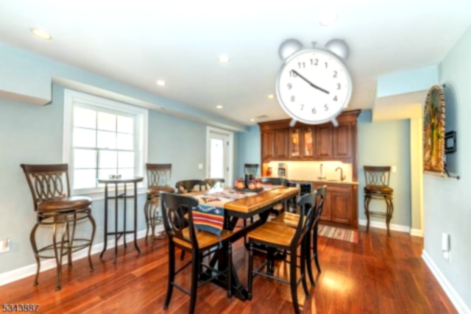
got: h=3 m=51
